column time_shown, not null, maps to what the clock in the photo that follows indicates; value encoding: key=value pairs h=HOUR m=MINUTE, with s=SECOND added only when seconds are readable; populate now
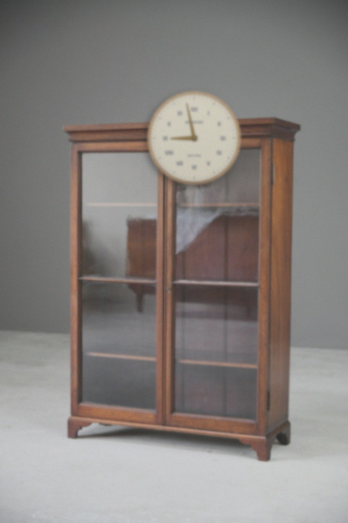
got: h=8 m=58
